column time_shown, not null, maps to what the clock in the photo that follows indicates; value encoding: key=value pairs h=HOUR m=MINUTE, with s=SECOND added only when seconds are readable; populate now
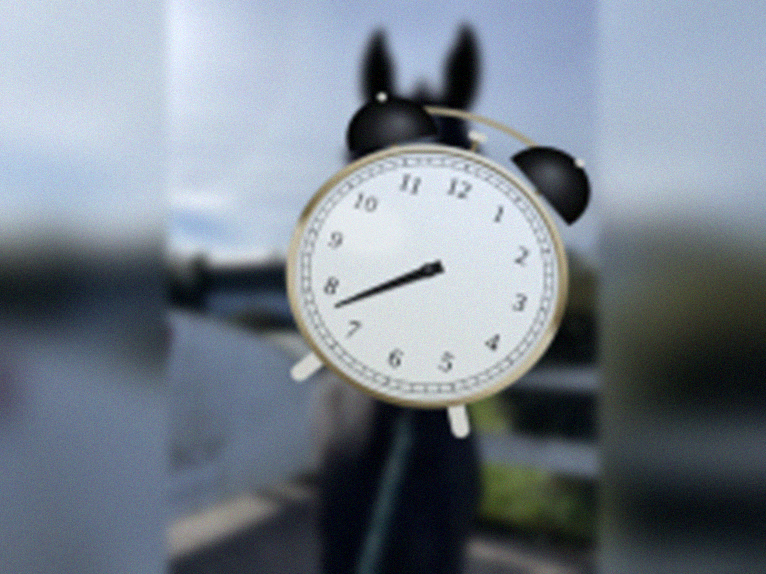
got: h=7 m=38
